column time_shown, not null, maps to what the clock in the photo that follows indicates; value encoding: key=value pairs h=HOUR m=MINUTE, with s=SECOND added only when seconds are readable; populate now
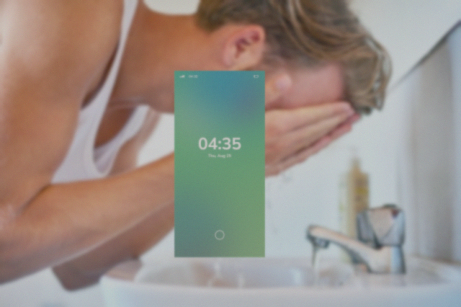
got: h=4 m=35
